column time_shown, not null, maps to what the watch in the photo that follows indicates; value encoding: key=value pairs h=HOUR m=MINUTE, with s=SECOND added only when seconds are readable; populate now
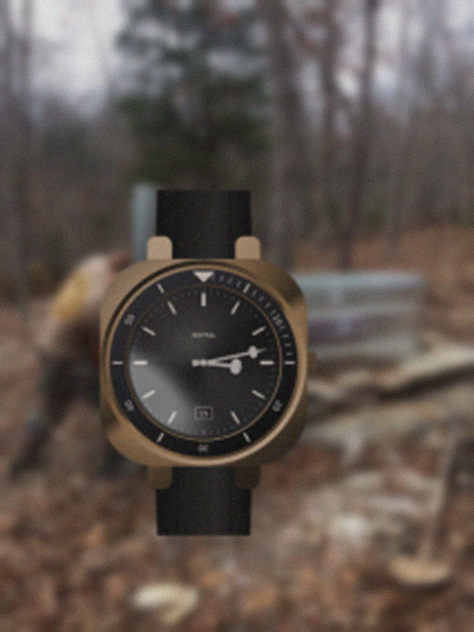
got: h=3 m=13
